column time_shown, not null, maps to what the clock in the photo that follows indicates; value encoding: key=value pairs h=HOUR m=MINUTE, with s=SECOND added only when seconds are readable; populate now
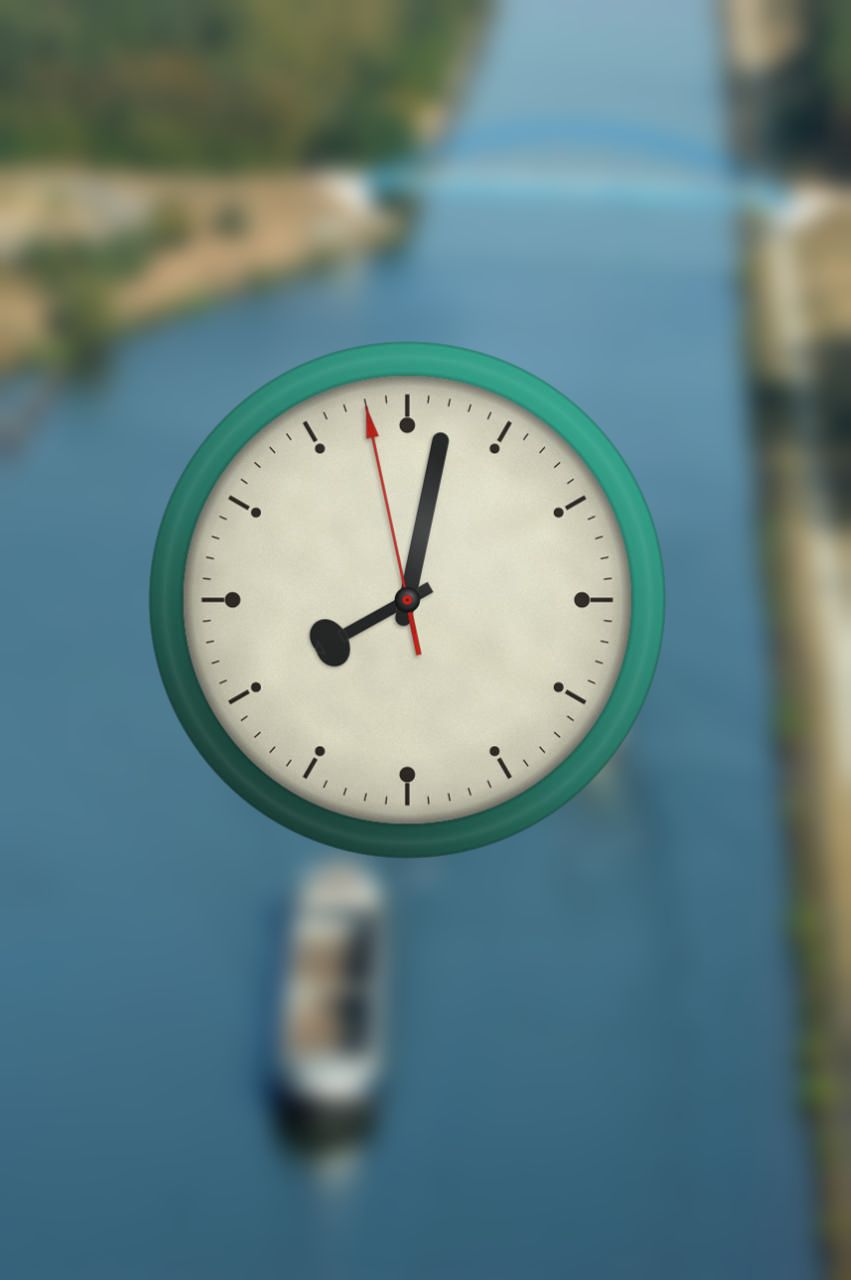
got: h=8 m=1 s=58
